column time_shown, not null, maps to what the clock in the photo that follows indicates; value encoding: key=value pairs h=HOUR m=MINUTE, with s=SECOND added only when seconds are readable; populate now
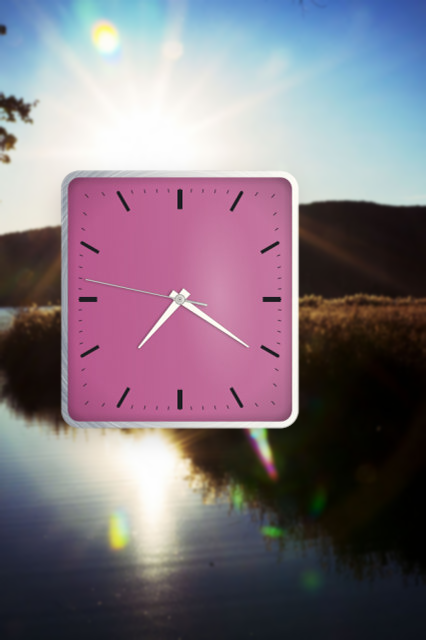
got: h=7 m=20 s=47
